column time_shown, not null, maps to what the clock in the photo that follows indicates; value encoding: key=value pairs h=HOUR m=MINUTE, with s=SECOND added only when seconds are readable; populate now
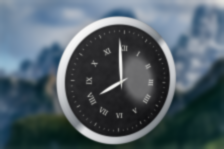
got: h=7 m=59
